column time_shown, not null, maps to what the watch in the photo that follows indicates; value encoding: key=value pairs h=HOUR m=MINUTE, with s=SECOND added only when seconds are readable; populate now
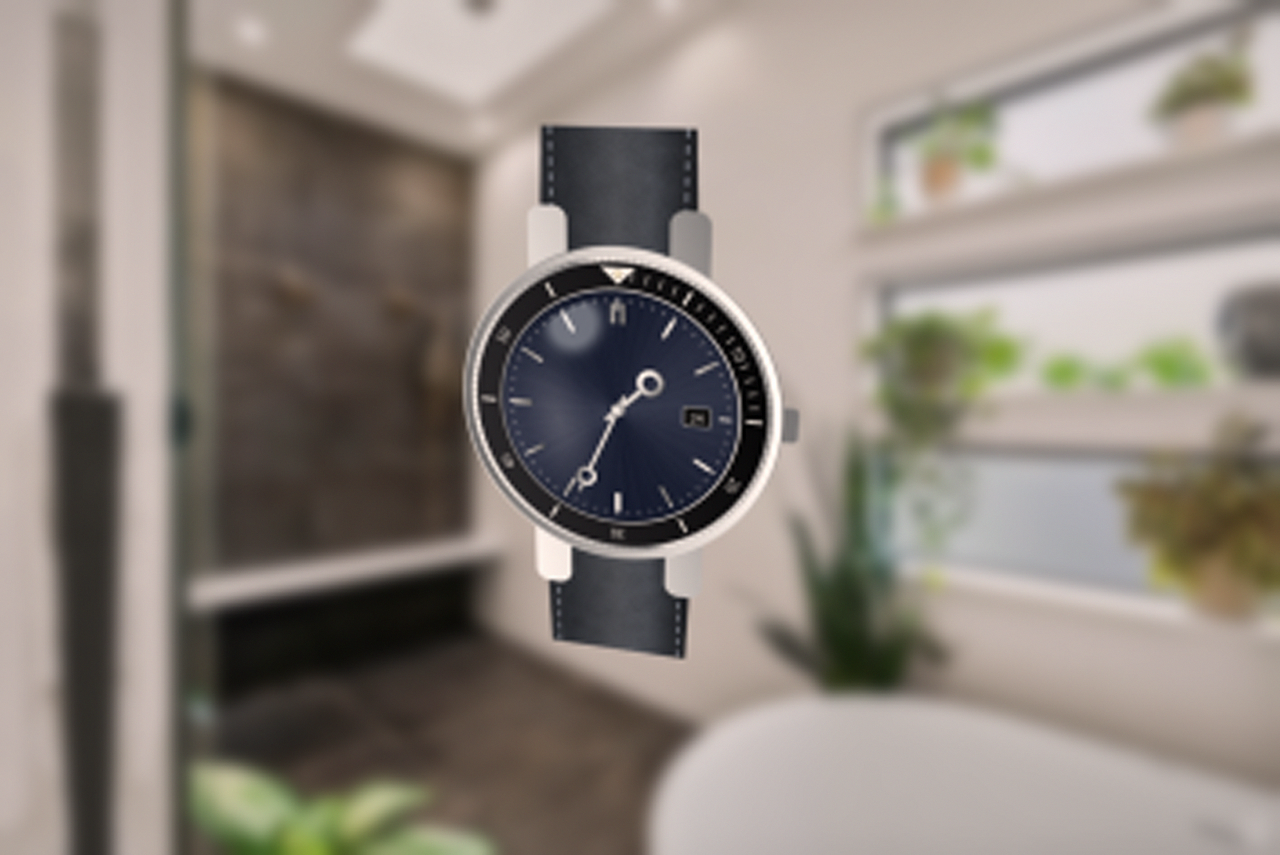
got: h=1 m=34
